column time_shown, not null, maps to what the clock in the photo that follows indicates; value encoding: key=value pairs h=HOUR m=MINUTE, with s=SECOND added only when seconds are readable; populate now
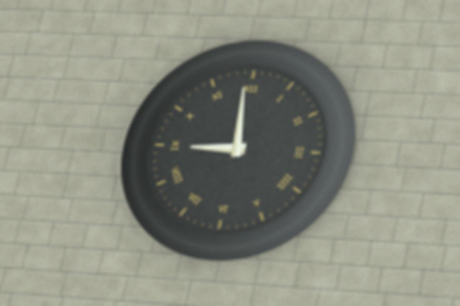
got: h=8 m=59
